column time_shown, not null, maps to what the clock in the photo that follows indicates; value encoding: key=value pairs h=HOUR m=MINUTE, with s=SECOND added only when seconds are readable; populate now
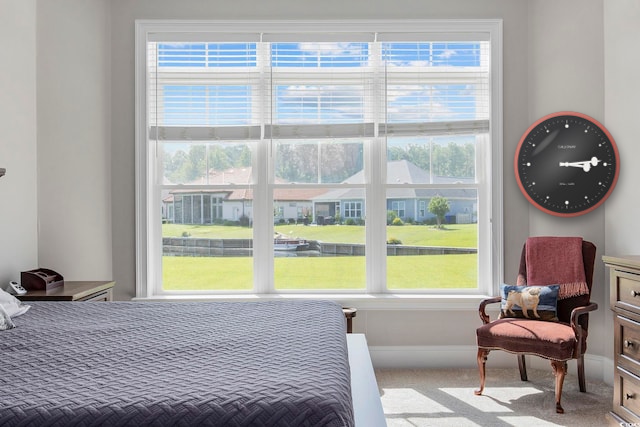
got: h=3 m=14
